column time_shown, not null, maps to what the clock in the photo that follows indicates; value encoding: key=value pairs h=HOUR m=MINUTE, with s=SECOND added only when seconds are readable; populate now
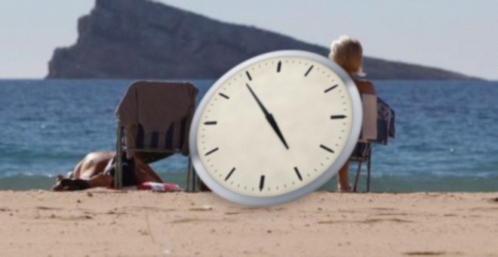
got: h=4 m=54
